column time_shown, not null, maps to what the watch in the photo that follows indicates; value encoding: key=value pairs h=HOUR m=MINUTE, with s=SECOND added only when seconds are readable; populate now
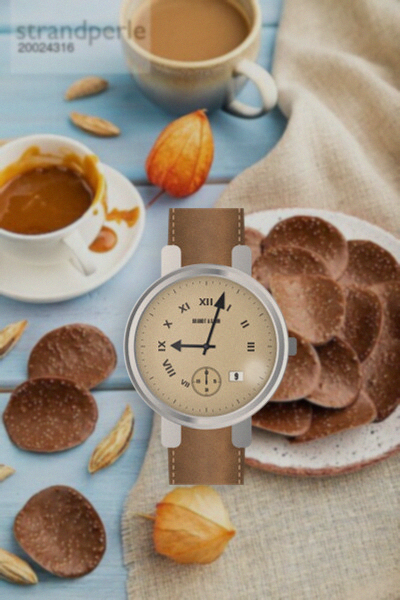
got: h=9 m=3
